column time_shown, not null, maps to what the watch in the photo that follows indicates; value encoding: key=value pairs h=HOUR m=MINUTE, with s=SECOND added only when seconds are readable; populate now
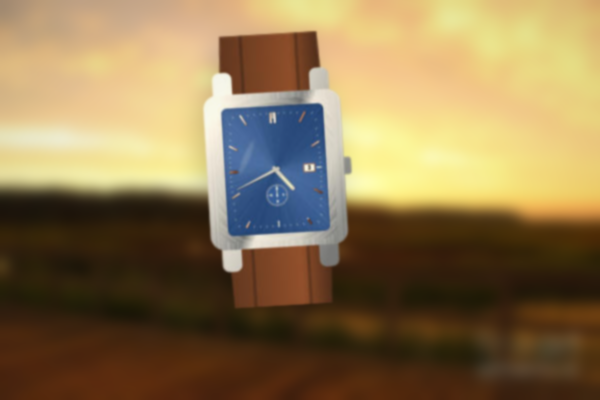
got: h=4 m=41
